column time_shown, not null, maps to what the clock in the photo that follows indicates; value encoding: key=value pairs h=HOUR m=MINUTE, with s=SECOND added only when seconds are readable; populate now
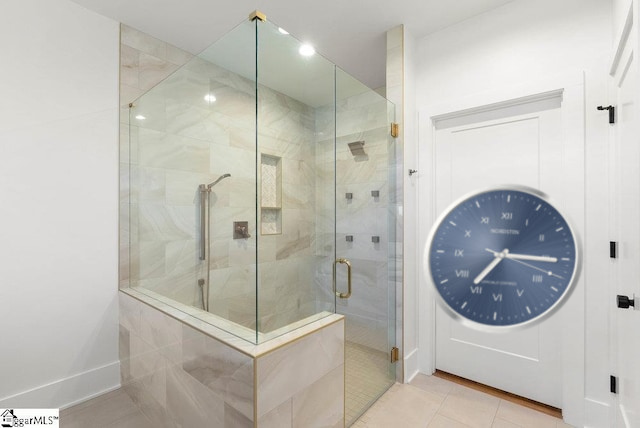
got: h=7 m=15 s=18
